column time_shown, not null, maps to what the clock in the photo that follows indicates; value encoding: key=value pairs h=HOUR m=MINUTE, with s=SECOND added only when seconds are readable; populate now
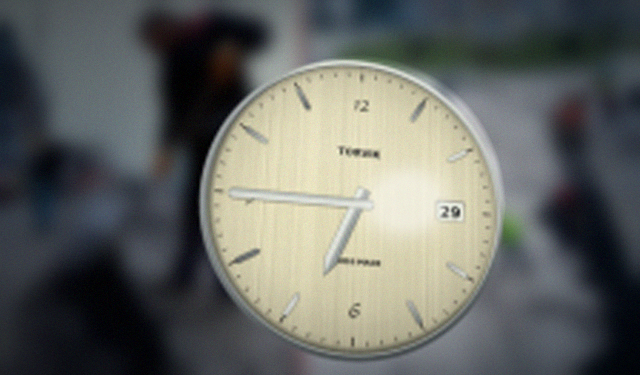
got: h=6 m=45
